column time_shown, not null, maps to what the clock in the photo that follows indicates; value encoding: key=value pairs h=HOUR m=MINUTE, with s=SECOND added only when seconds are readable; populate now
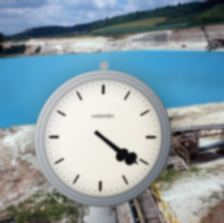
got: h=4 m=21
